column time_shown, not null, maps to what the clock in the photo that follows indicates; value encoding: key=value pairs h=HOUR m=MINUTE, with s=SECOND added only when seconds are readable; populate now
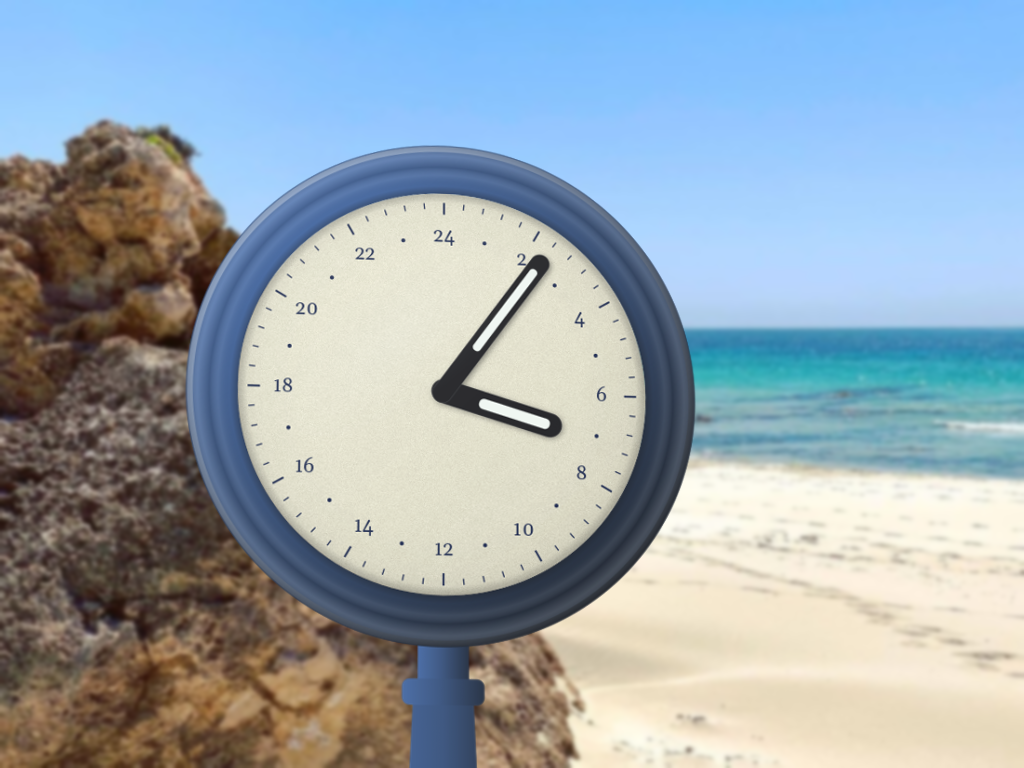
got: h=7 m=6
